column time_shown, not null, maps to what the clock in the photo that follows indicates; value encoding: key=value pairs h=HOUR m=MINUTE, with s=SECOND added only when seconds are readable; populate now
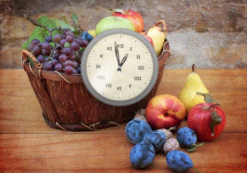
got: h=12 m=58
